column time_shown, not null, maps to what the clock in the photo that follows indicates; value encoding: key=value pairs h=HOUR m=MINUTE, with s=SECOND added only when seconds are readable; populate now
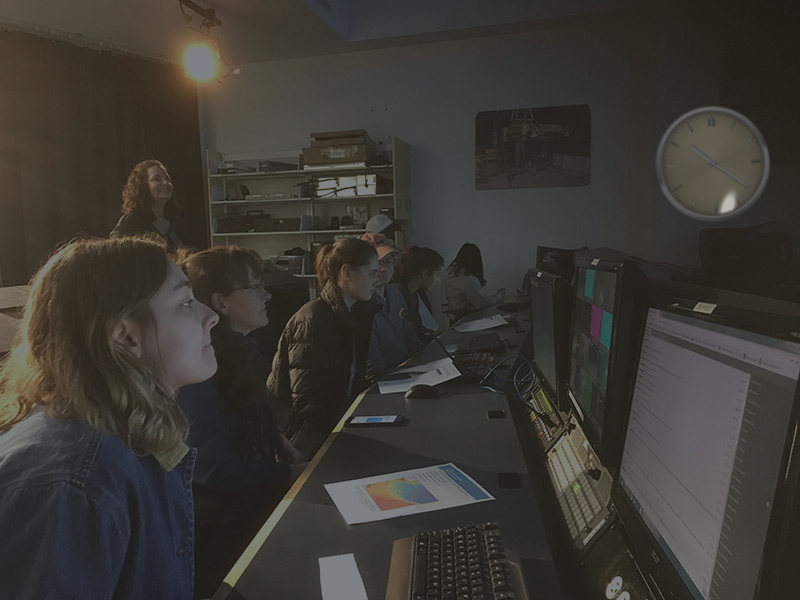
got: h=10 m=21
